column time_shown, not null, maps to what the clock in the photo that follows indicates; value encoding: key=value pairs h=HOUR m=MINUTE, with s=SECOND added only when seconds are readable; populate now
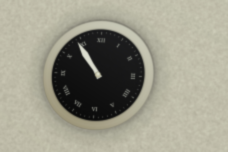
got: h=10 m=54
